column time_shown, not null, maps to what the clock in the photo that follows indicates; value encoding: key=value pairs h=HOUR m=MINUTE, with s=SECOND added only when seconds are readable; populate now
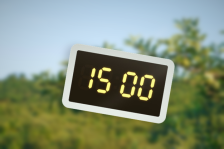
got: h=15 m=0
